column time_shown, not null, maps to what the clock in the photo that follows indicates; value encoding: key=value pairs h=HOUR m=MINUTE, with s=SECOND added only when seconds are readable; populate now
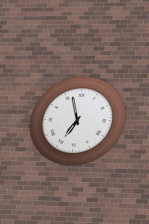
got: h=6 m=57
